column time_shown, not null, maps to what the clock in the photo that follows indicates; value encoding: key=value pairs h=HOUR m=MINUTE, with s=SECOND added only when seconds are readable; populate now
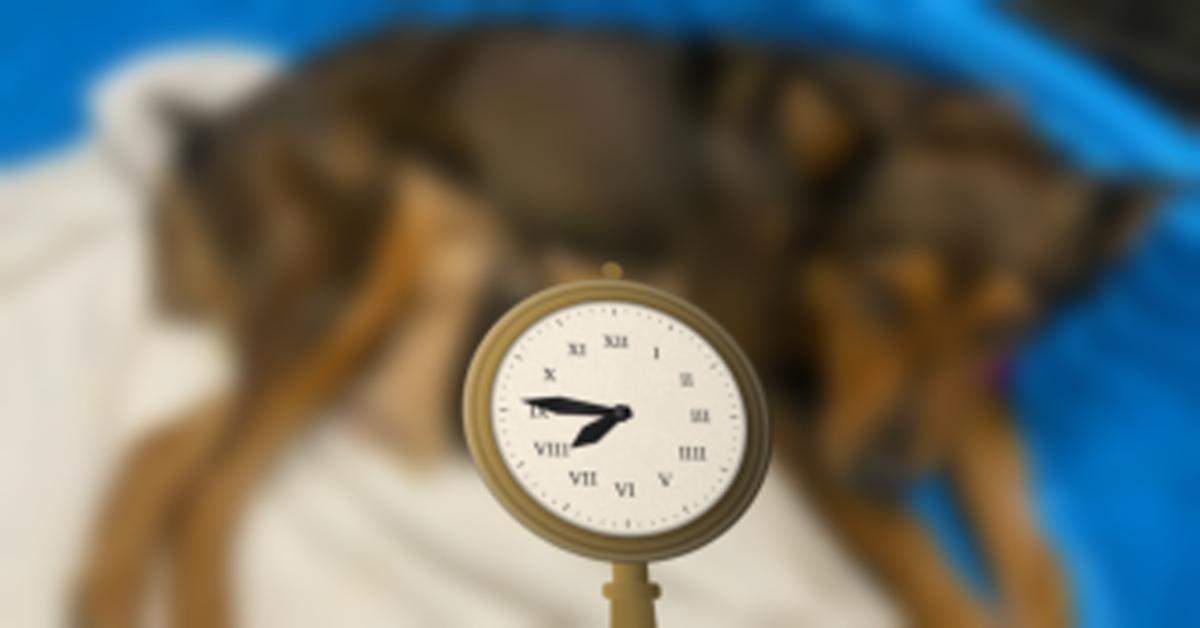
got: h=7 m=46
